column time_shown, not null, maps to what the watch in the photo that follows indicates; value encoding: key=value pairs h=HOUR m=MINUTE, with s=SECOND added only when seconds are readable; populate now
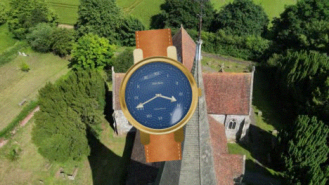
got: h=3 m=41
